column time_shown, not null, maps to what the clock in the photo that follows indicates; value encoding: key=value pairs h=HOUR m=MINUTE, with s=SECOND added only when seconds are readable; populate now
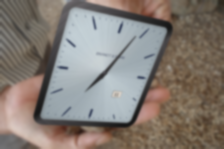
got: h=7 m=4
